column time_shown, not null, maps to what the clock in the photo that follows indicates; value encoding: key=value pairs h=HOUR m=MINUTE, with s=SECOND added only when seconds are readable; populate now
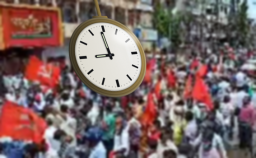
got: h=8 m=59
